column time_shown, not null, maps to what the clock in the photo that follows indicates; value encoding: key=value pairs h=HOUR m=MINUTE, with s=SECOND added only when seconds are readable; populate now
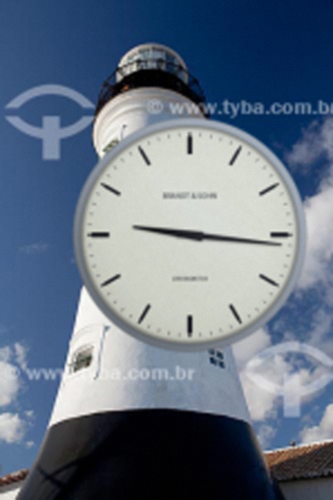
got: h=9 m=16
